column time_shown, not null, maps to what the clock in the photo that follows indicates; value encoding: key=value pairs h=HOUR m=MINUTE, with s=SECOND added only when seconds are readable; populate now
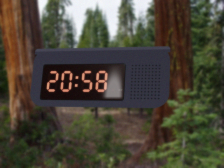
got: h=20 m=58
